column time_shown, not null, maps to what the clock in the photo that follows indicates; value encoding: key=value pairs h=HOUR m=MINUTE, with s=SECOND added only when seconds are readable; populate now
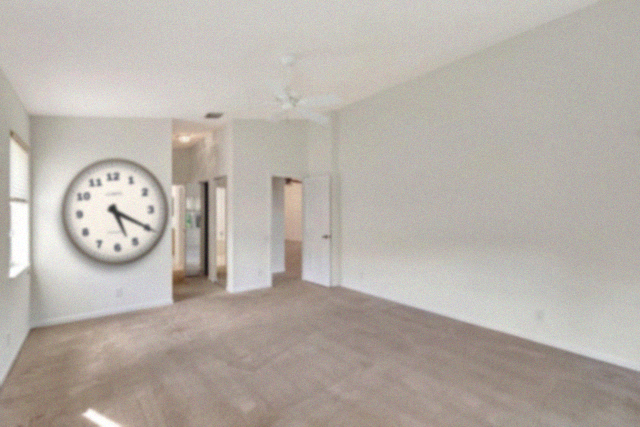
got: h=5 m=20
